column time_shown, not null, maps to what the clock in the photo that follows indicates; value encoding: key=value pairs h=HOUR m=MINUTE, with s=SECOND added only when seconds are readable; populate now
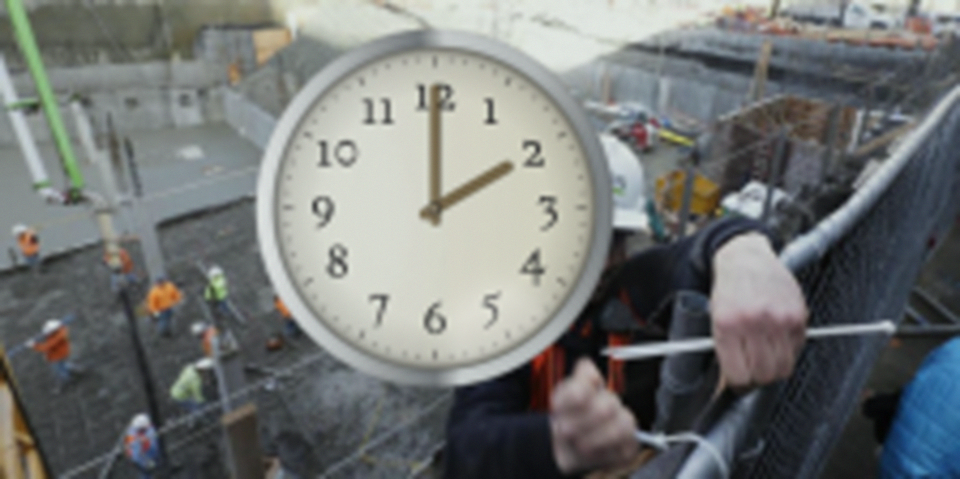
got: h=2 m=0
